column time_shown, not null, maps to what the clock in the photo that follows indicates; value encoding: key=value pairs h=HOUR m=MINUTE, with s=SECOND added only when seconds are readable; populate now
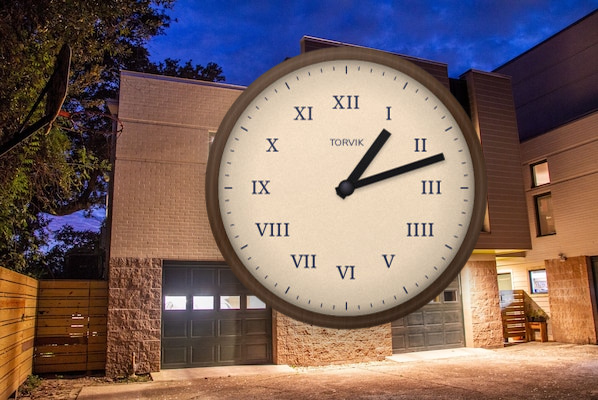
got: h=1 m=12
